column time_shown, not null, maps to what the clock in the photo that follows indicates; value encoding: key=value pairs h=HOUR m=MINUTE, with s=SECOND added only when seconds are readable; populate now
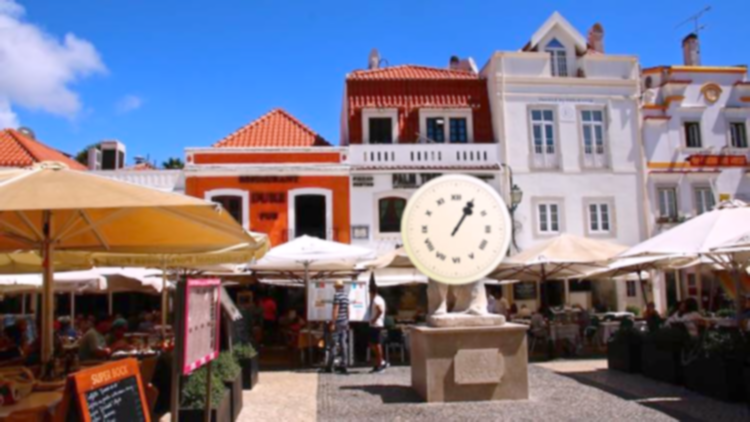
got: h=1 m=5
